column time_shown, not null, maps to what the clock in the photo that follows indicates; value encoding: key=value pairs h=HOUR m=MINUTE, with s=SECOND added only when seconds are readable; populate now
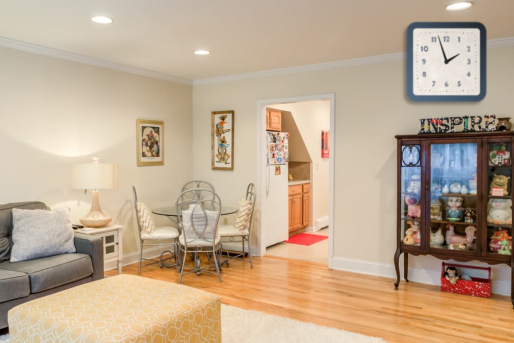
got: h=1 m=57
